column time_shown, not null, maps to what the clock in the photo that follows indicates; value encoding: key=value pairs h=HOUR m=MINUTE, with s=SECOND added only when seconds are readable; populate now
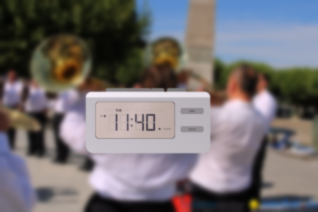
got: h=11 m=40
